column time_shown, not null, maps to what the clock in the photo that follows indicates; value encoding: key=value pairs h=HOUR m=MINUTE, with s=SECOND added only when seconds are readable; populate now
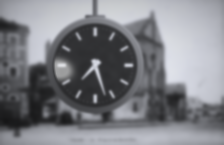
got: h=7 m=27
